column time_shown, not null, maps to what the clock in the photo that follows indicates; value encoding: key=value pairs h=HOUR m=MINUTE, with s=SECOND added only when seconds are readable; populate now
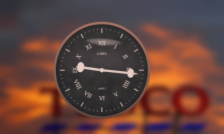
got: h=9 m=16
